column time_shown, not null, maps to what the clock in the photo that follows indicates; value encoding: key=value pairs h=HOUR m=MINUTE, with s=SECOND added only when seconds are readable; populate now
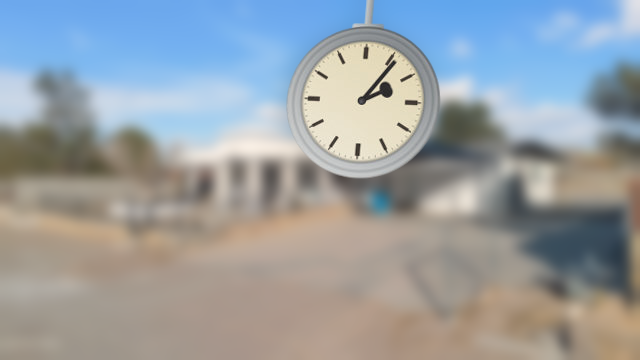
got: h=2 m=6
